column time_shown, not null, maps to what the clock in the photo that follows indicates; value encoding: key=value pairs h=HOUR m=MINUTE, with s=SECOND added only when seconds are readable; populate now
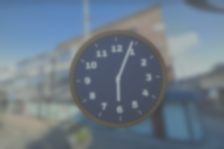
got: h=6 m=4
